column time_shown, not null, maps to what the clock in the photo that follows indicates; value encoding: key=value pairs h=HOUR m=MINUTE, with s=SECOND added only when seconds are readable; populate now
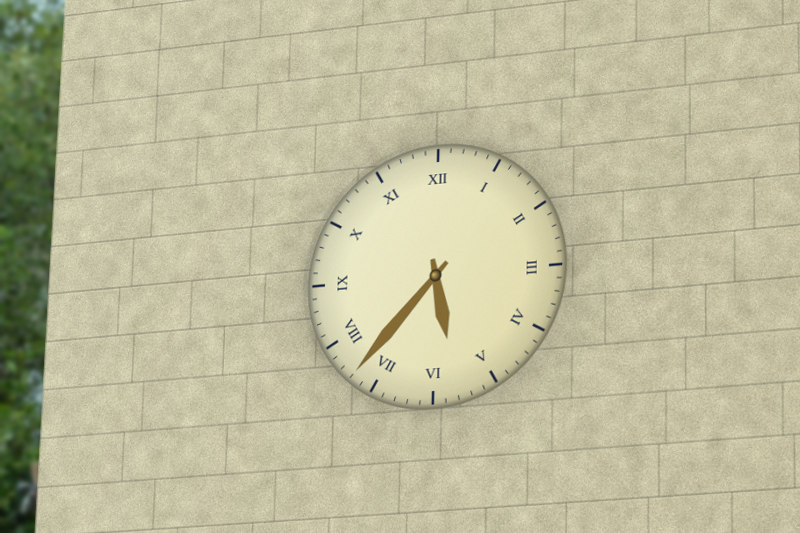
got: h=5 m=37
